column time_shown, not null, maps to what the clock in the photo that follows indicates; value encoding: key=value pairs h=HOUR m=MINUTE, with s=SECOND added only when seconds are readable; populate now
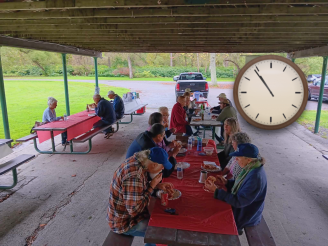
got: h=10 m=54
